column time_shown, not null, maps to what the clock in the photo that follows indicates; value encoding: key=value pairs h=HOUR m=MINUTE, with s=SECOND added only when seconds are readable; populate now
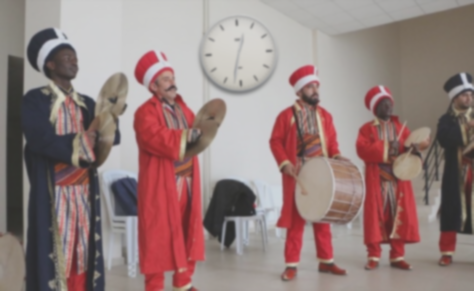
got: h=12 m=32
